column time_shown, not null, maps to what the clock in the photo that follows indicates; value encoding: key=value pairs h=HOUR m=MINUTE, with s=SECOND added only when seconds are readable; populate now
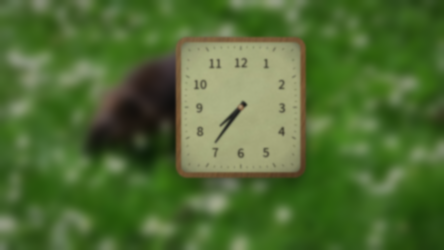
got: h=7 m=36
